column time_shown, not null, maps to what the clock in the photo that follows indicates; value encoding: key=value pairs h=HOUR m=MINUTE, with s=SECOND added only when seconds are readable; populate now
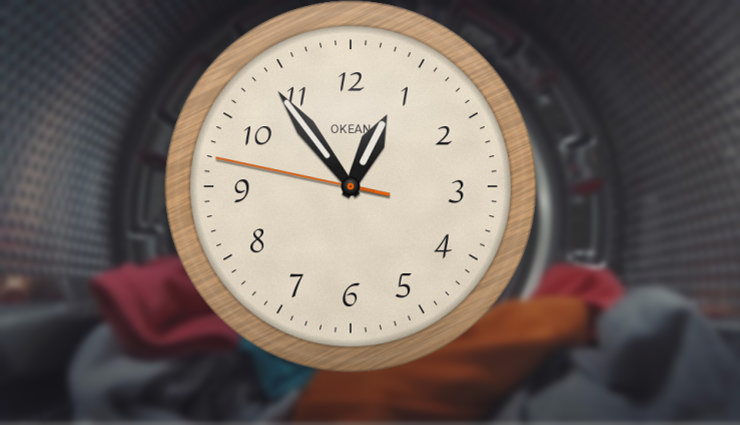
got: h=12 m=53 s=47
